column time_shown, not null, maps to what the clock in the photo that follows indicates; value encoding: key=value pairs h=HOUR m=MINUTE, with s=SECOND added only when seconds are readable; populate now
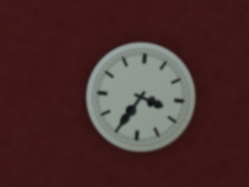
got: h=3 m=35
